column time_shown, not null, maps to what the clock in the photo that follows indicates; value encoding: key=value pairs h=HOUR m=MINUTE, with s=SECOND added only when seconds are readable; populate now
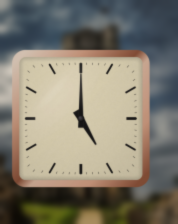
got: h=5 m=0
